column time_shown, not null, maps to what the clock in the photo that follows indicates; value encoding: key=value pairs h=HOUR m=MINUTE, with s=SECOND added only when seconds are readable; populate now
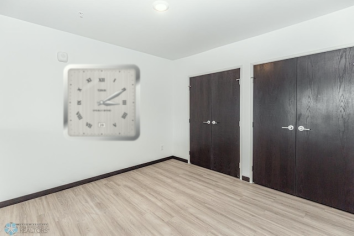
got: h=3 m=10
